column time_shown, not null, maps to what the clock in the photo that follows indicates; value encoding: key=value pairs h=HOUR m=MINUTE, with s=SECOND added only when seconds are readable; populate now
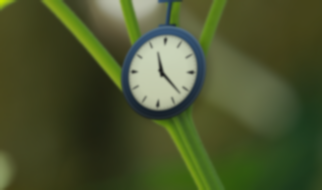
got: h=11 m=22
